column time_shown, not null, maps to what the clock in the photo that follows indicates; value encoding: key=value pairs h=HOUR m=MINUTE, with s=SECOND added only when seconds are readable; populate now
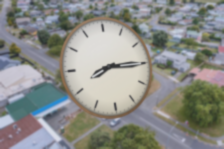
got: h=8 m=15
